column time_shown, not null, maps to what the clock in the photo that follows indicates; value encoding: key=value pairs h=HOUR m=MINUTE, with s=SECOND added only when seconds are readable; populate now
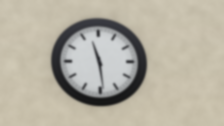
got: h=11 m=29
